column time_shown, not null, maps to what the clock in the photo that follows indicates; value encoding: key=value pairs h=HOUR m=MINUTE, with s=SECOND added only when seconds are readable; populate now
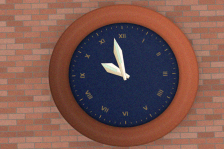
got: h=9 m=58
